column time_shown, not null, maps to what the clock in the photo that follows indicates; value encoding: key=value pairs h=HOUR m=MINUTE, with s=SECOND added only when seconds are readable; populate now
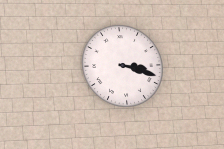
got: h=3 m=18
